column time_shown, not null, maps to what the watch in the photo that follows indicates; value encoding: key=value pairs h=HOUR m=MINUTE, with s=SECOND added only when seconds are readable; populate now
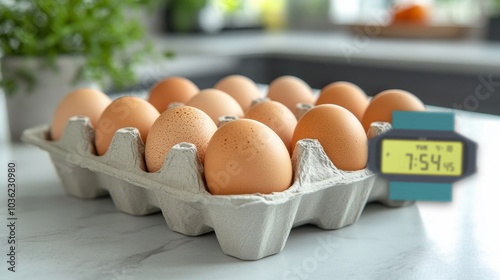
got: h=7 m=54
